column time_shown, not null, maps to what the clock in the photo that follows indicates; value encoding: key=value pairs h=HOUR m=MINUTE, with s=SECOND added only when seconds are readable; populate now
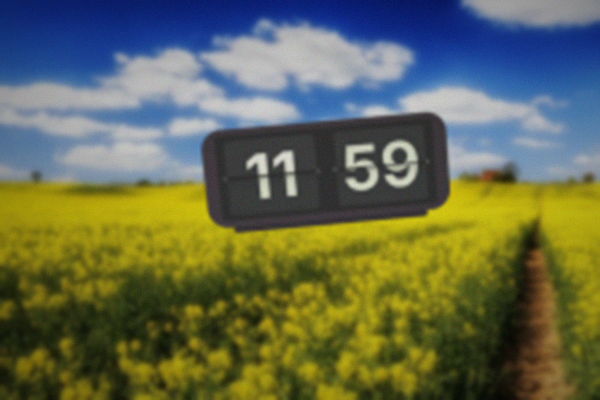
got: h=11 m=59
